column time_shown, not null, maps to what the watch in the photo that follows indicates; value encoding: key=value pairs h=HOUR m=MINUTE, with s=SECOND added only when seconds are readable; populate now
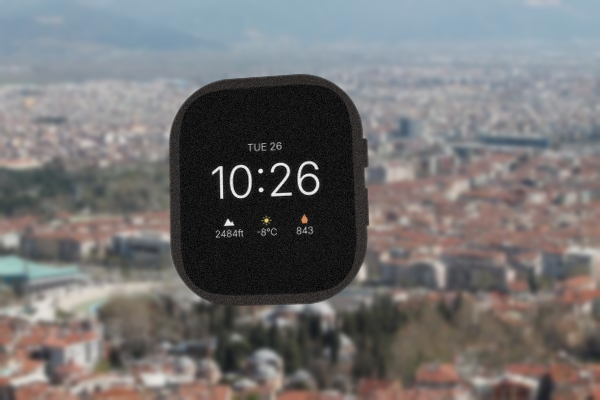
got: h=10 m=26
